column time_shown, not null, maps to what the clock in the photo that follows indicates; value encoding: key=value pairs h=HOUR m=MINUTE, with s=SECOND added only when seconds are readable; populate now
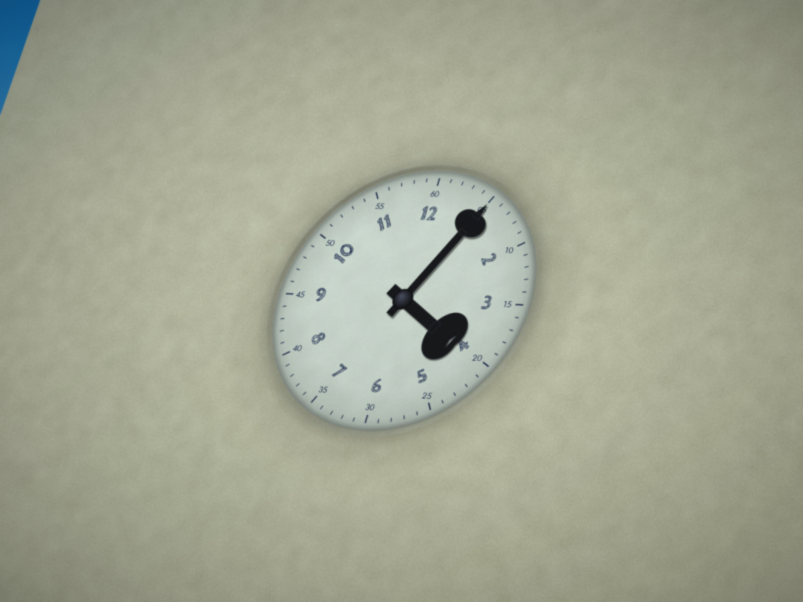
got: h=4 m=5
